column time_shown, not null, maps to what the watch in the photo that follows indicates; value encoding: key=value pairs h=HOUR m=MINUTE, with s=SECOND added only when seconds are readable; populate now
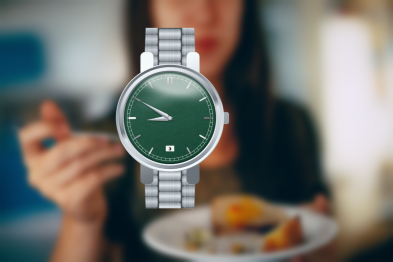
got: h=8 m=50
